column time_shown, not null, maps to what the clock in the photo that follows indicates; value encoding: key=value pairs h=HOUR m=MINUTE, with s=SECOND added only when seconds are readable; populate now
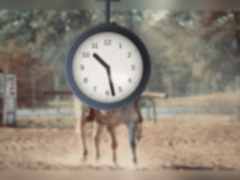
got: h=10 m=28
